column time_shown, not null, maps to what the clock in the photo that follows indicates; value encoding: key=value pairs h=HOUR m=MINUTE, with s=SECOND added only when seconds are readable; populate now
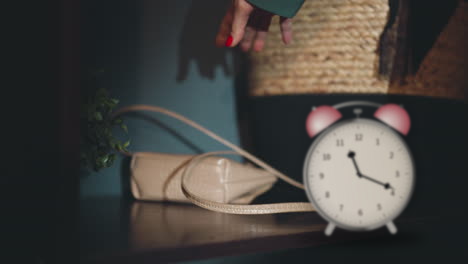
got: h=11 m=19
